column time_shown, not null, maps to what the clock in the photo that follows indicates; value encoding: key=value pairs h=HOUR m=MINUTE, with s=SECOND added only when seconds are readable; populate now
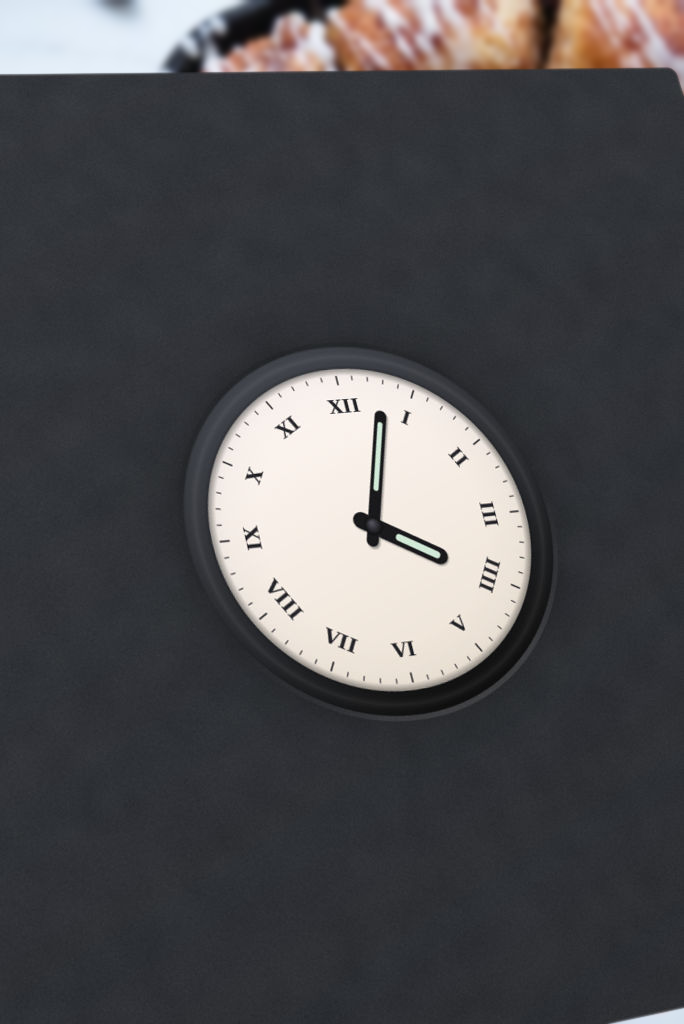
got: h=4 m=3
